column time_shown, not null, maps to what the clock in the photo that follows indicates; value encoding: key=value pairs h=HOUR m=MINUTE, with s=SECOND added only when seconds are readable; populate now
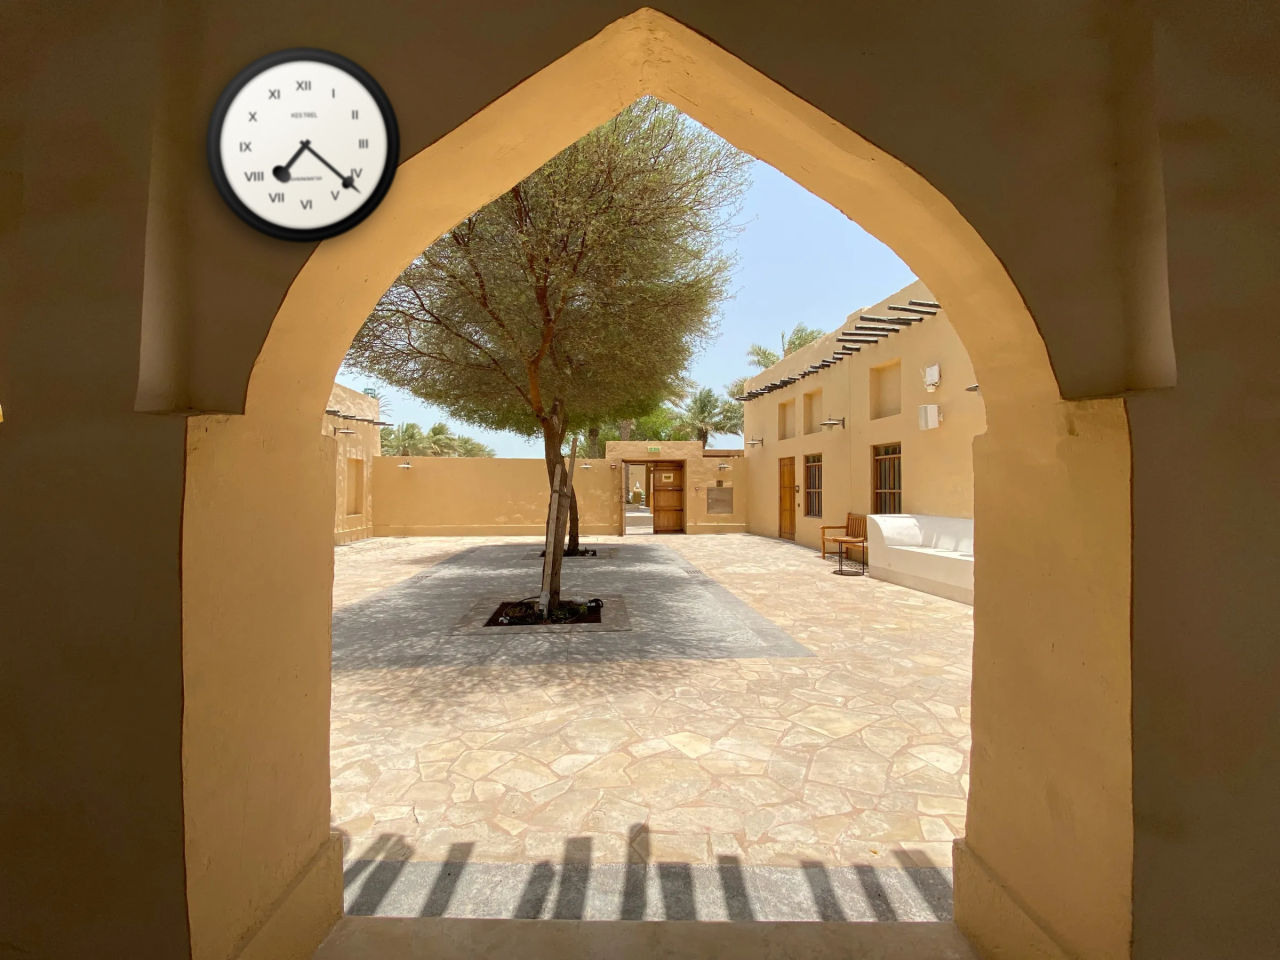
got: h=7 m=22
